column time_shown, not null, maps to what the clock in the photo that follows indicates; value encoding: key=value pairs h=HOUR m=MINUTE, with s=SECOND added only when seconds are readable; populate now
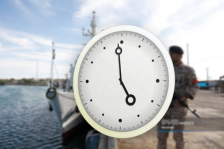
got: h=4 m=59
